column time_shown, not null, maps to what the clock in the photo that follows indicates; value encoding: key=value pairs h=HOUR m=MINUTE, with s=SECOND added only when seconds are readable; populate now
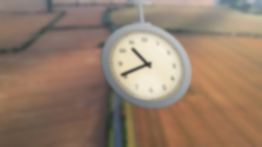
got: h=10 m=41
